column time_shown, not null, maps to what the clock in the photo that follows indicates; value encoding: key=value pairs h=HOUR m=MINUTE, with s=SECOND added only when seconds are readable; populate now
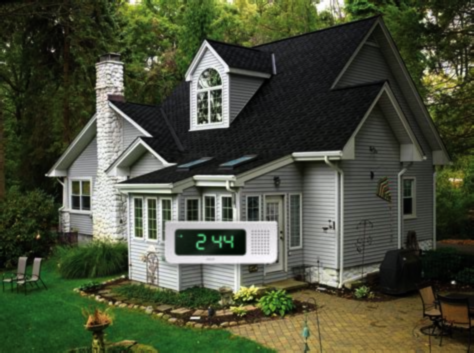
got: h=2 m=44
